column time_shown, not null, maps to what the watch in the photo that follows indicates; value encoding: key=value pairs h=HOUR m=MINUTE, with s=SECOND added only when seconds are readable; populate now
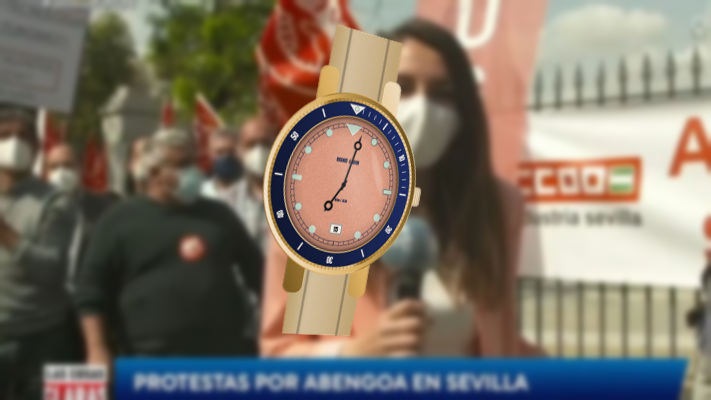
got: h=7 m=2
